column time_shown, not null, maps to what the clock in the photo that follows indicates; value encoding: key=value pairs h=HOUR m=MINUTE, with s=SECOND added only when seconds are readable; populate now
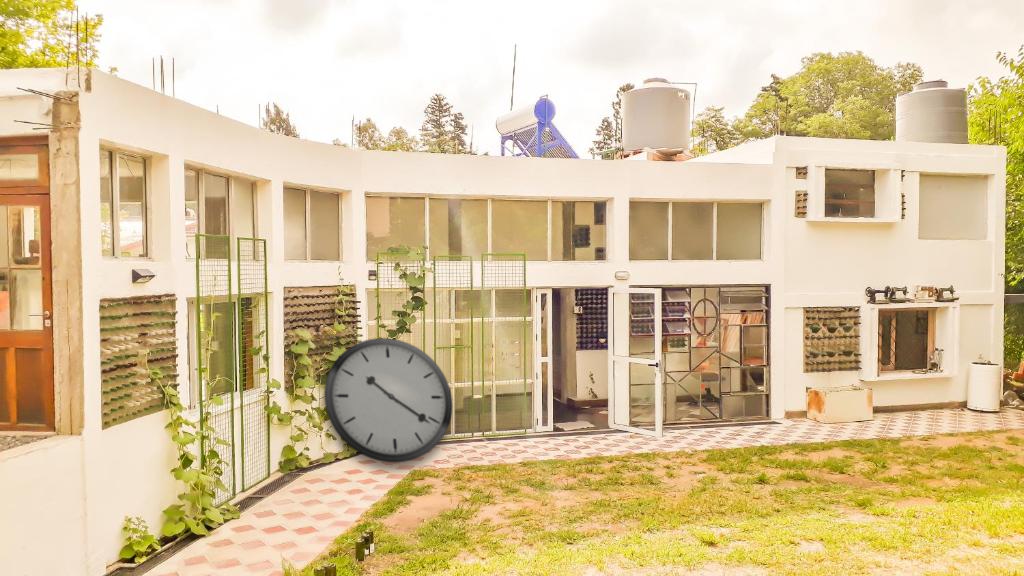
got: h=10 m=21
